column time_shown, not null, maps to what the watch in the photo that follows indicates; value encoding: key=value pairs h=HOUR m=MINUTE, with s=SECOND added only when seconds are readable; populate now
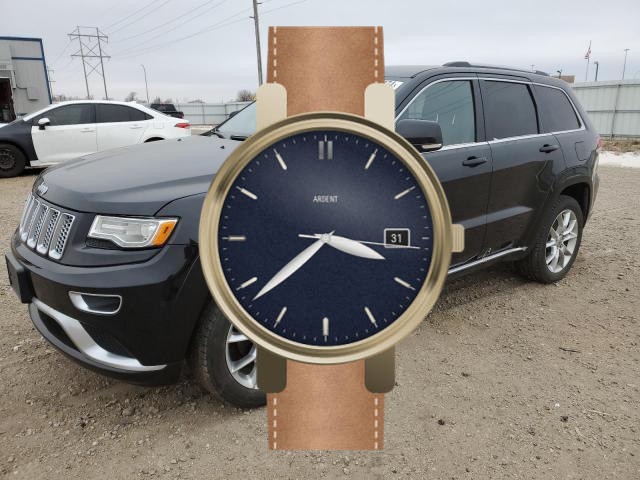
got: h=3 m=38 s=16
